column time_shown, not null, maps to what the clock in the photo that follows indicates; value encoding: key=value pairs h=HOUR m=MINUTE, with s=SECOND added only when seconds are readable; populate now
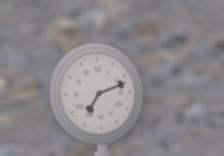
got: h=7 m=12
